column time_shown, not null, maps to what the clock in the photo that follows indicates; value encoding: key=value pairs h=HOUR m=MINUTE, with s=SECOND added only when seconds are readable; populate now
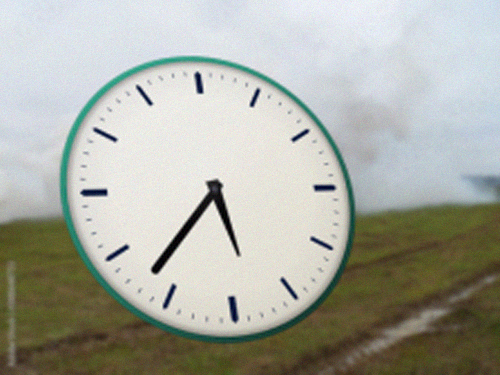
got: h=5 m=37
